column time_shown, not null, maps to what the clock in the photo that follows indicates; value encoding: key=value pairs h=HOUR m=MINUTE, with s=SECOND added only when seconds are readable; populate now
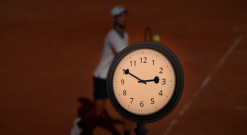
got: h=2 m=50
